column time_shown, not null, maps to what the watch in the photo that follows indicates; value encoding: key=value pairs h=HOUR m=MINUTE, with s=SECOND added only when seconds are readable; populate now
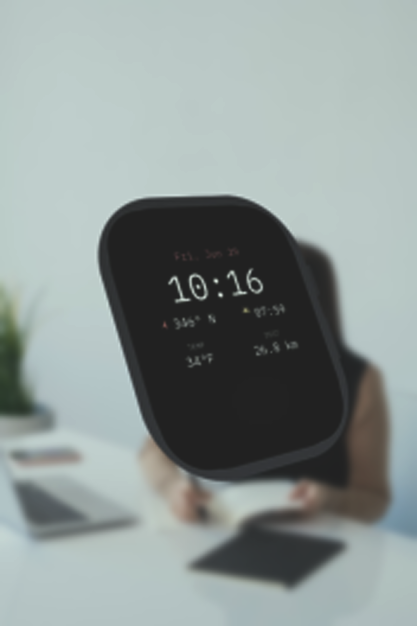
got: h=10 m=16
